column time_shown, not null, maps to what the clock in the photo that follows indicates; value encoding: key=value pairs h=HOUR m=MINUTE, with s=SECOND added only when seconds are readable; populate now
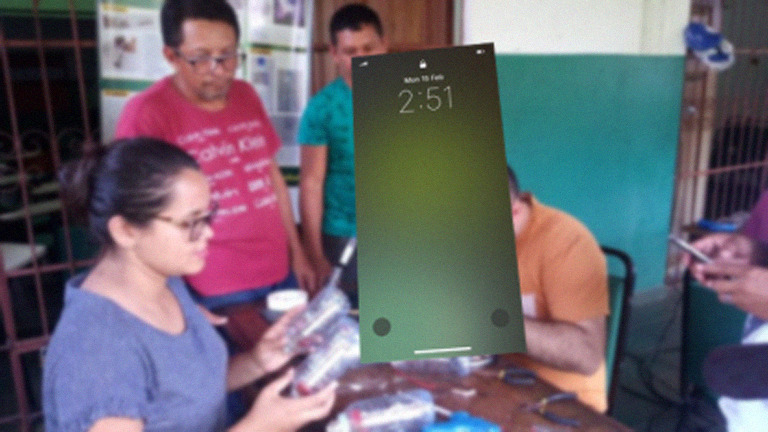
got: h=2 m=51
